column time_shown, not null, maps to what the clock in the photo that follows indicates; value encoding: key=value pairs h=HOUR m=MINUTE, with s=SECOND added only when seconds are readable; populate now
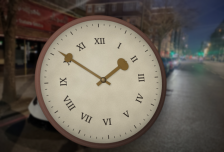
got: h=1 m=51
